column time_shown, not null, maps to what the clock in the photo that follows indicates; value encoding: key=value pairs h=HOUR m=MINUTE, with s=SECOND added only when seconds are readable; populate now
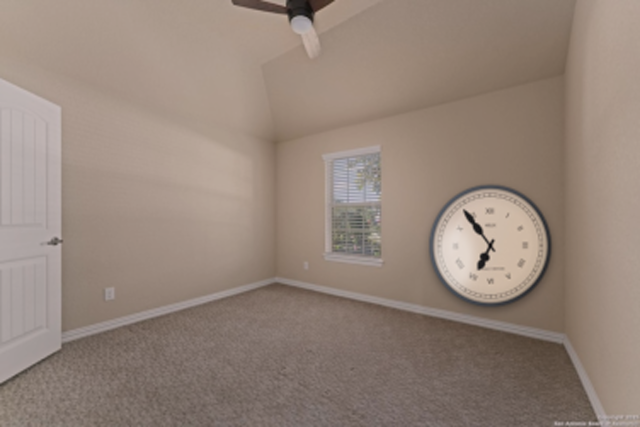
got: h=6 m=54
